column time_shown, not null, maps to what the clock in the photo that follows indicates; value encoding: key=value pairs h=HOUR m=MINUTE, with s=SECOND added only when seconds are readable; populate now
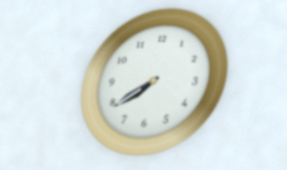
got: h=7 m=39
